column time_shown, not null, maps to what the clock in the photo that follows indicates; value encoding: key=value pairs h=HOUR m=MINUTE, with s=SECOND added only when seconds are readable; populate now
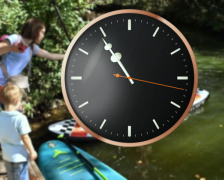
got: h=10 m=54 s=17
